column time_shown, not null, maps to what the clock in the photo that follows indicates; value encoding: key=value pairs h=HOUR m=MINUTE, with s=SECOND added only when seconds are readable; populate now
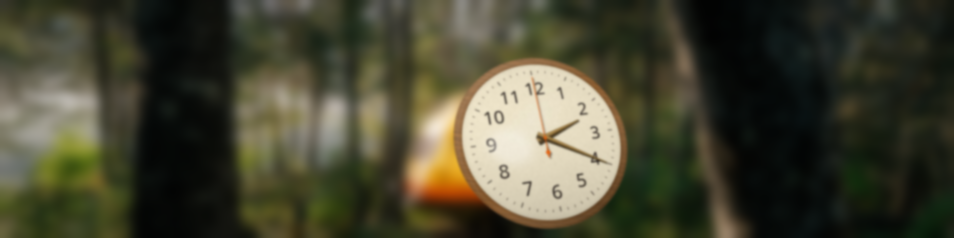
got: h=2 m=20 s=0
